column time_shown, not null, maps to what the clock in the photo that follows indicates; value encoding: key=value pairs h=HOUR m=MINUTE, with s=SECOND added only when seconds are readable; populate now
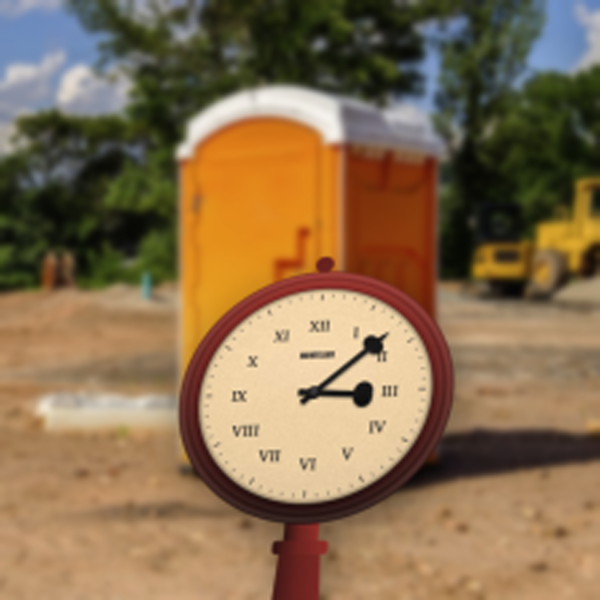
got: h=3 m=8
